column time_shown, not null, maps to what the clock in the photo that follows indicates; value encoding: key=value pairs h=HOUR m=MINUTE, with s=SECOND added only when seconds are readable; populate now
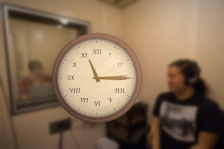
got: h=11 m=15
